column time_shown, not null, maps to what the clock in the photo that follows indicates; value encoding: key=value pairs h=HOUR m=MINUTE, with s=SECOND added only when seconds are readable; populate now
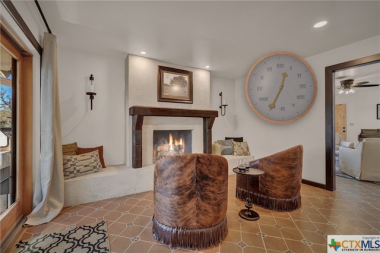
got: h=12 m=35
